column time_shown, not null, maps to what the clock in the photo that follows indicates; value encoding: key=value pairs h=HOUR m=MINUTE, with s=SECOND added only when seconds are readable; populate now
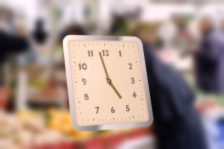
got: h=4 m=58
